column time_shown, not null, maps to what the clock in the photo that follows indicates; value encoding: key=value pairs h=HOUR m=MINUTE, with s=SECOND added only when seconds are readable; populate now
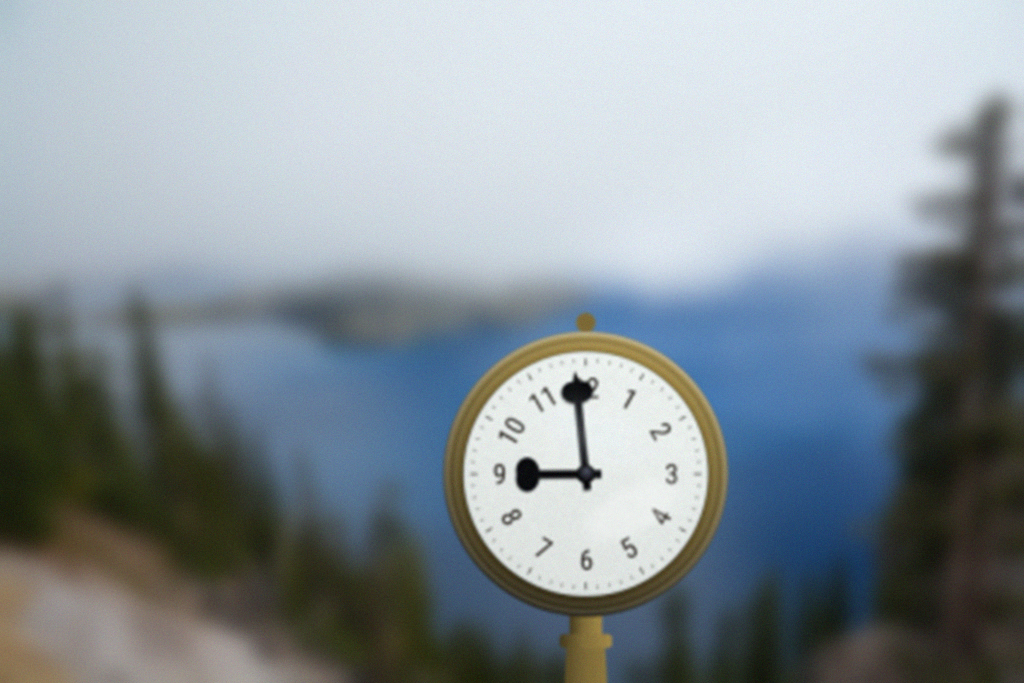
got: h=8 m=59
